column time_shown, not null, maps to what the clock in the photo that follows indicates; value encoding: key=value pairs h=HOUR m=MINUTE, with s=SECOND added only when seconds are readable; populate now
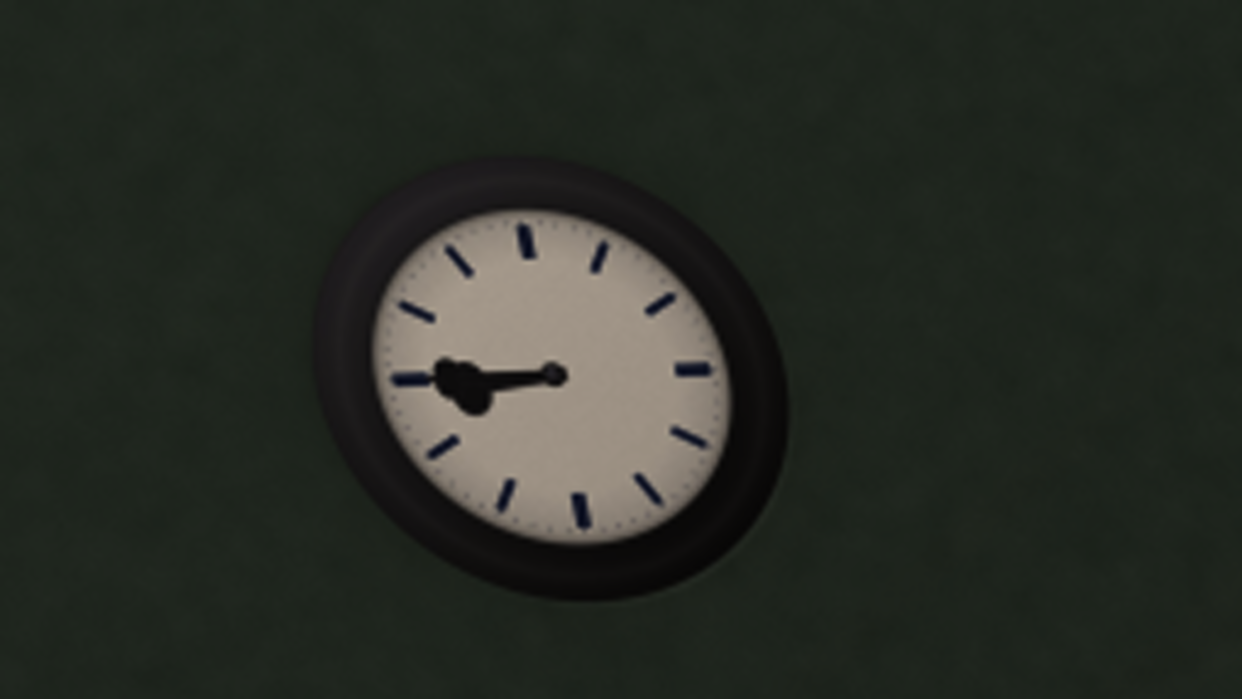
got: h=8 m=45
